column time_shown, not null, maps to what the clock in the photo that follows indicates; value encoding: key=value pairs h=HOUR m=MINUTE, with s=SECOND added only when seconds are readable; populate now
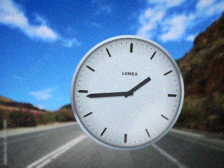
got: h=1 m=44
